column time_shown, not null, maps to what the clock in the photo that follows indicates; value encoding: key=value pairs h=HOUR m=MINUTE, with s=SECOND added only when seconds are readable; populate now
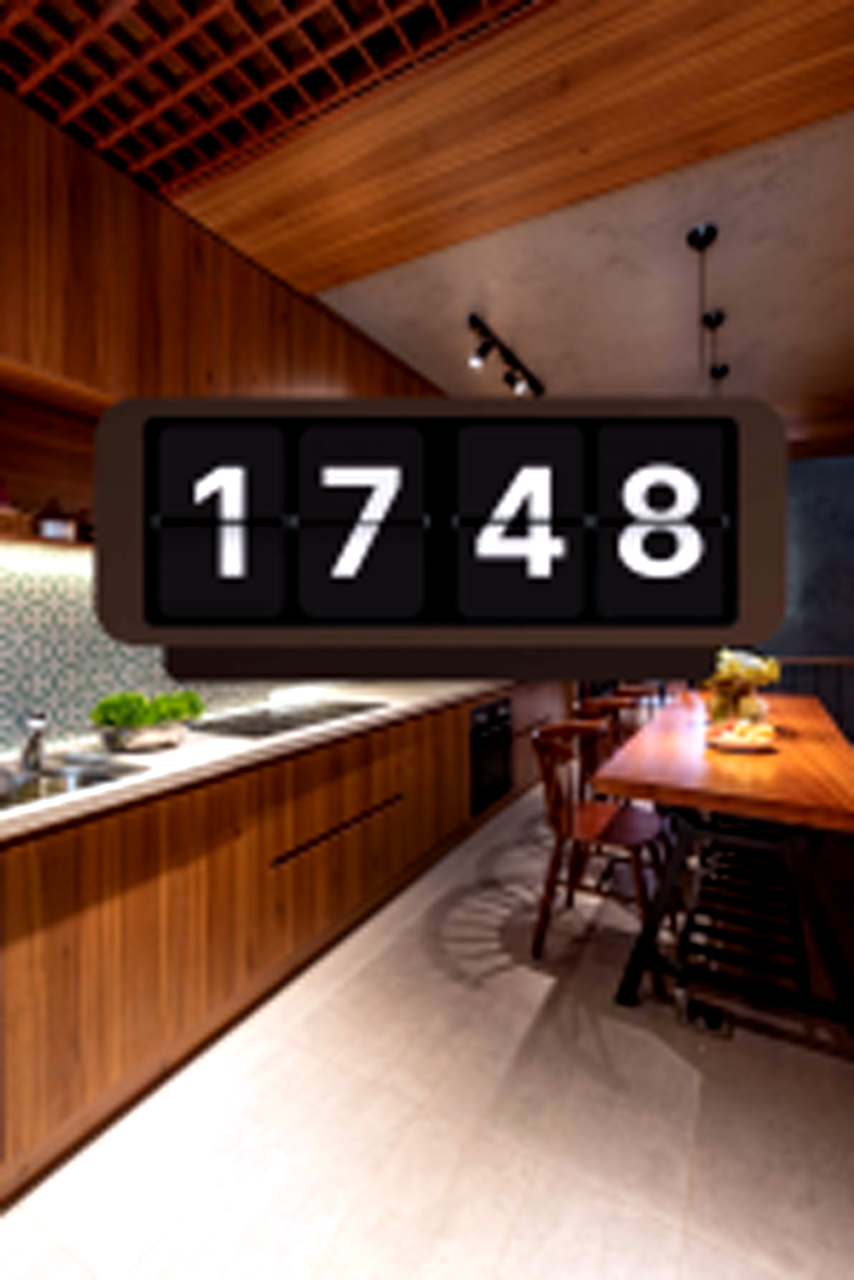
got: h=17 m=48
